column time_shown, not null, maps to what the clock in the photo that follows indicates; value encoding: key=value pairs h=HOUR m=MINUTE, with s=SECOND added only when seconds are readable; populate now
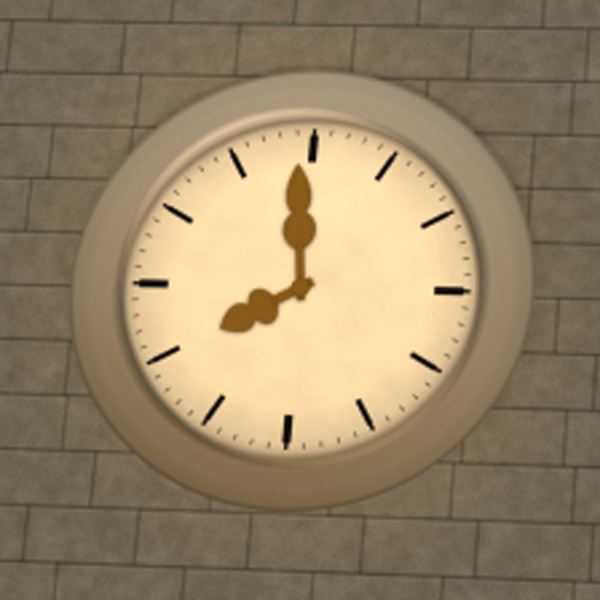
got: h=7 m=59
